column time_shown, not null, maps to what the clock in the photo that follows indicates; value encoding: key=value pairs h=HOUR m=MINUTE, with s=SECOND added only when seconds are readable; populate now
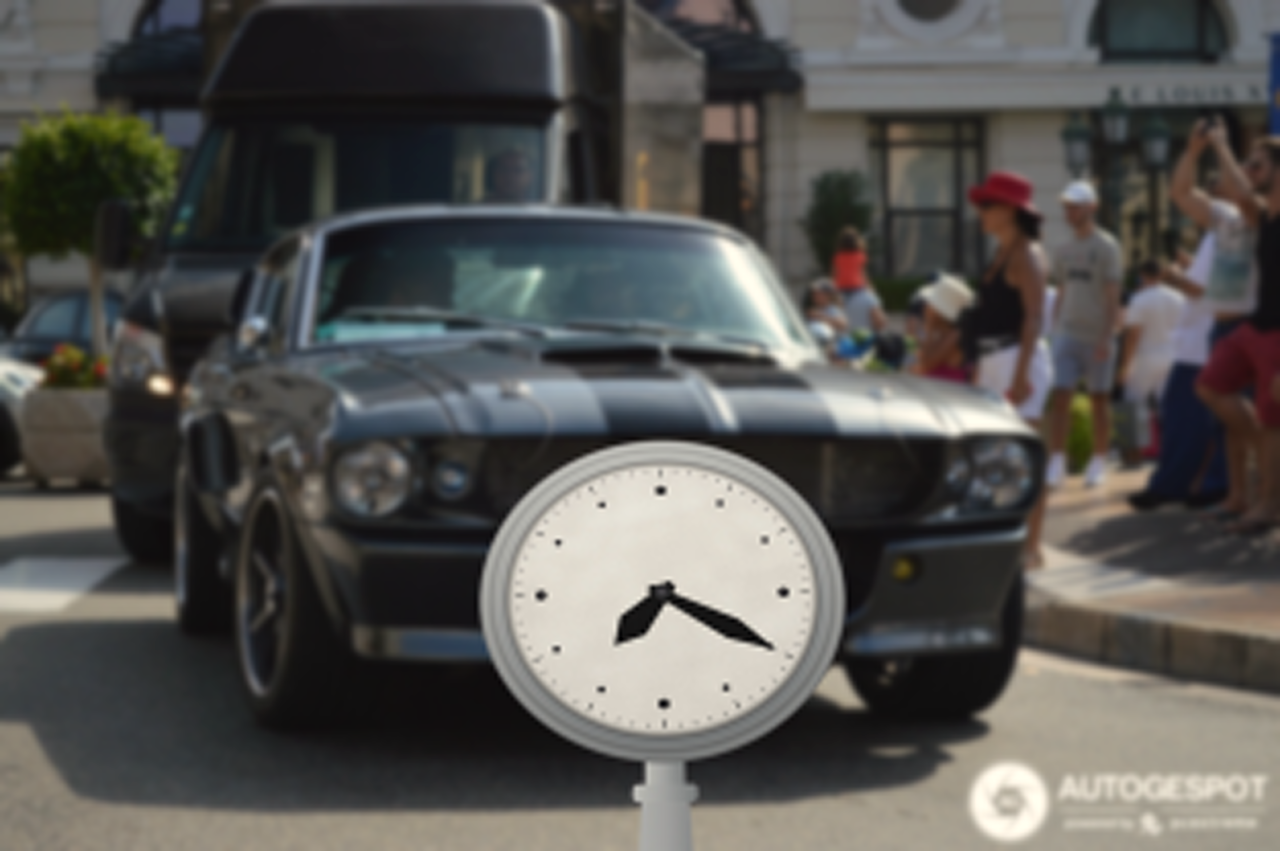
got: h=7 m=20
